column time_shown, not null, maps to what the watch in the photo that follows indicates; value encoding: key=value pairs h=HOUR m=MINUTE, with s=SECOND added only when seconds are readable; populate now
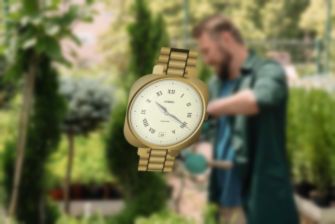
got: h=10 m=20
